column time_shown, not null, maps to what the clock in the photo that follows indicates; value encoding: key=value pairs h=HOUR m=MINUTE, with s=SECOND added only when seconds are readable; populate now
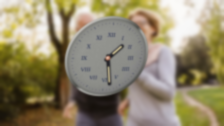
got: h=1 m=28
